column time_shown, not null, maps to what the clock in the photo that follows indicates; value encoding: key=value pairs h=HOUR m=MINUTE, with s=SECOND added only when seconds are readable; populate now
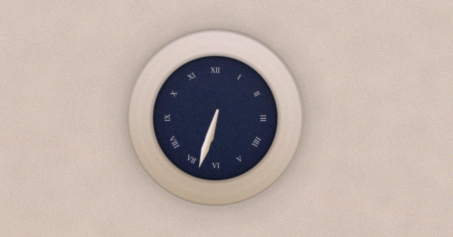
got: h=6 m=33
